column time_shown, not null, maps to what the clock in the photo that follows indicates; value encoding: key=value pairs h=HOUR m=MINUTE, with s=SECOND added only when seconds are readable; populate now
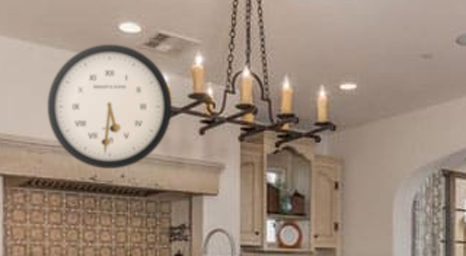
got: h=5 m=31
